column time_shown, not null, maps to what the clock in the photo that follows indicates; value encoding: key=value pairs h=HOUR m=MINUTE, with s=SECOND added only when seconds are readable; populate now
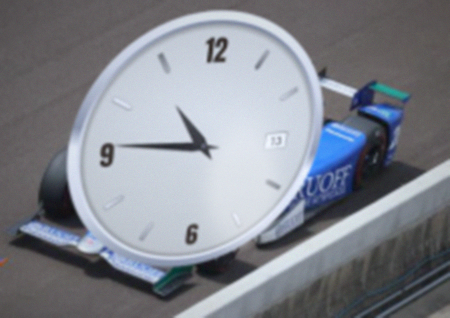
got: h=10 m=46
